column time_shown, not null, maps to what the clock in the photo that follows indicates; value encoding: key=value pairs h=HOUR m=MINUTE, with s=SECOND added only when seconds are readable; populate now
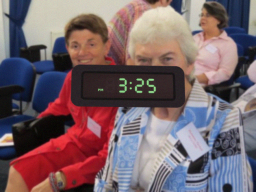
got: h=3 m=25
